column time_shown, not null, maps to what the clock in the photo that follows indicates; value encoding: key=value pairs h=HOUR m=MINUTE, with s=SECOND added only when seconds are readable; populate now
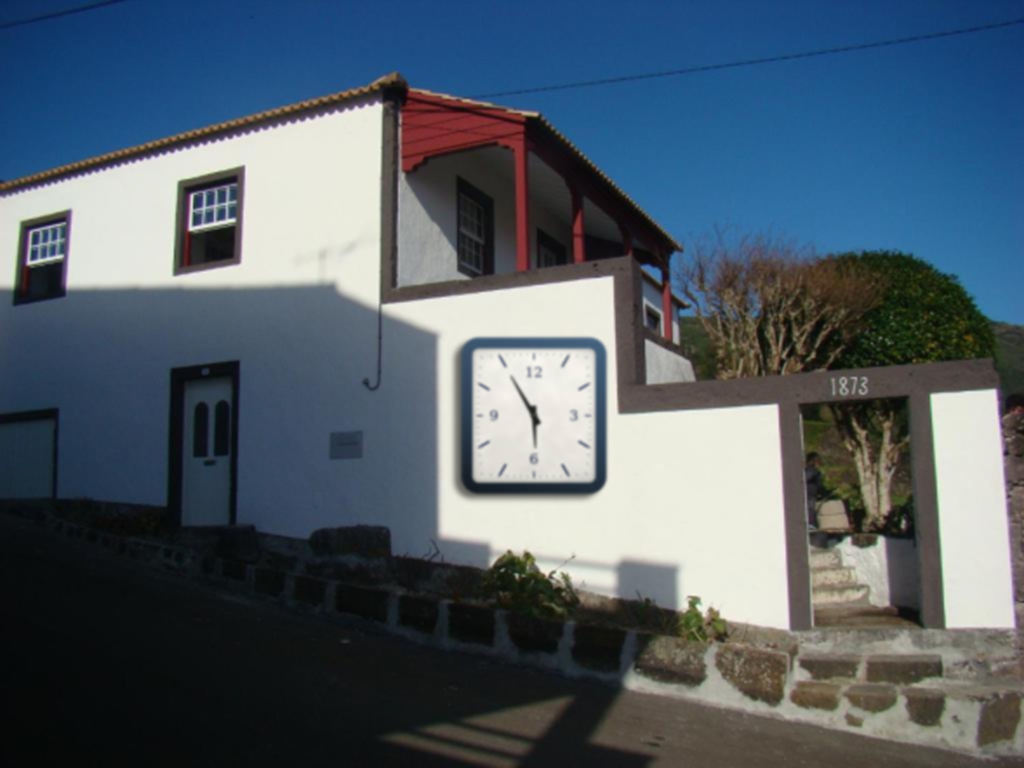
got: h=5 m=55
